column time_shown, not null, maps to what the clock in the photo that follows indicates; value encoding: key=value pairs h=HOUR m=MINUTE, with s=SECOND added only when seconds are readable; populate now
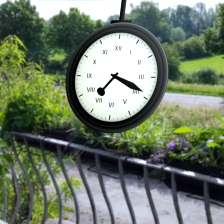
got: h=7 m=19
